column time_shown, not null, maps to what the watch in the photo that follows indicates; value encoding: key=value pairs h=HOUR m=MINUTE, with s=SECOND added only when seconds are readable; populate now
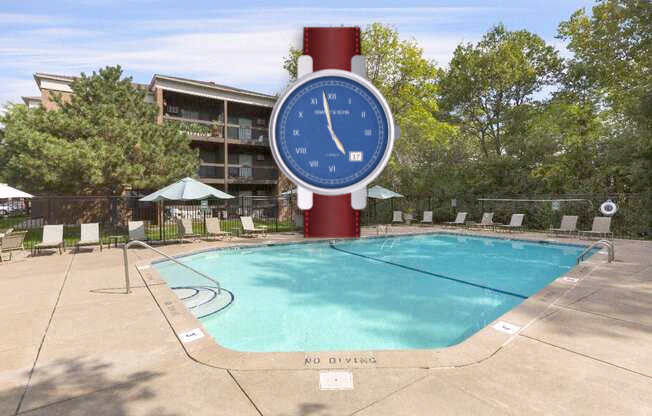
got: h=4 m=58
